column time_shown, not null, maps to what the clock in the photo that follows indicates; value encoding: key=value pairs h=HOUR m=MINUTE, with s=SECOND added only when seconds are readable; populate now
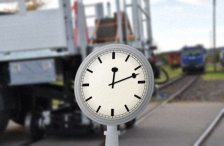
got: h=12 m=12
